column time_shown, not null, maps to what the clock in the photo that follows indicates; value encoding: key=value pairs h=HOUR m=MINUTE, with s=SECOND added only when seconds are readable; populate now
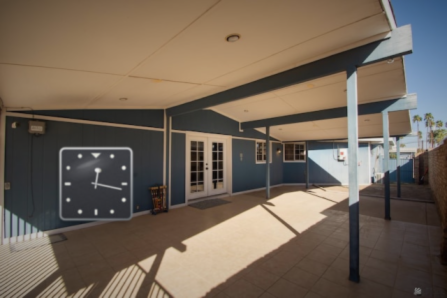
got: h=12 m=17
